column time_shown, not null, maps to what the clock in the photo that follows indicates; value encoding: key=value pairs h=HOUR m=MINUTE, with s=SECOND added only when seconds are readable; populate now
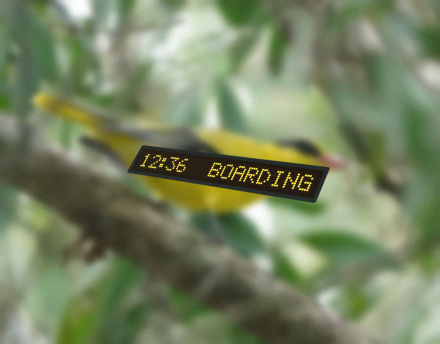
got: h=12 m=36
